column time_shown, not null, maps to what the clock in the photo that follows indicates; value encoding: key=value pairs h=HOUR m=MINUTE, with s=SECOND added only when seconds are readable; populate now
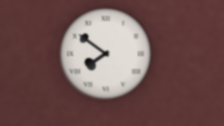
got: h=7 m=51
